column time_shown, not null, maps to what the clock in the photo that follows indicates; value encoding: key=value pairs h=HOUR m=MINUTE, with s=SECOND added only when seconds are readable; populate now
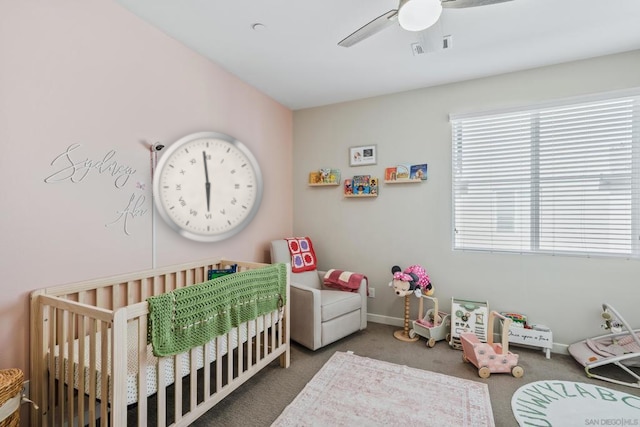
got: h=5 m=59
